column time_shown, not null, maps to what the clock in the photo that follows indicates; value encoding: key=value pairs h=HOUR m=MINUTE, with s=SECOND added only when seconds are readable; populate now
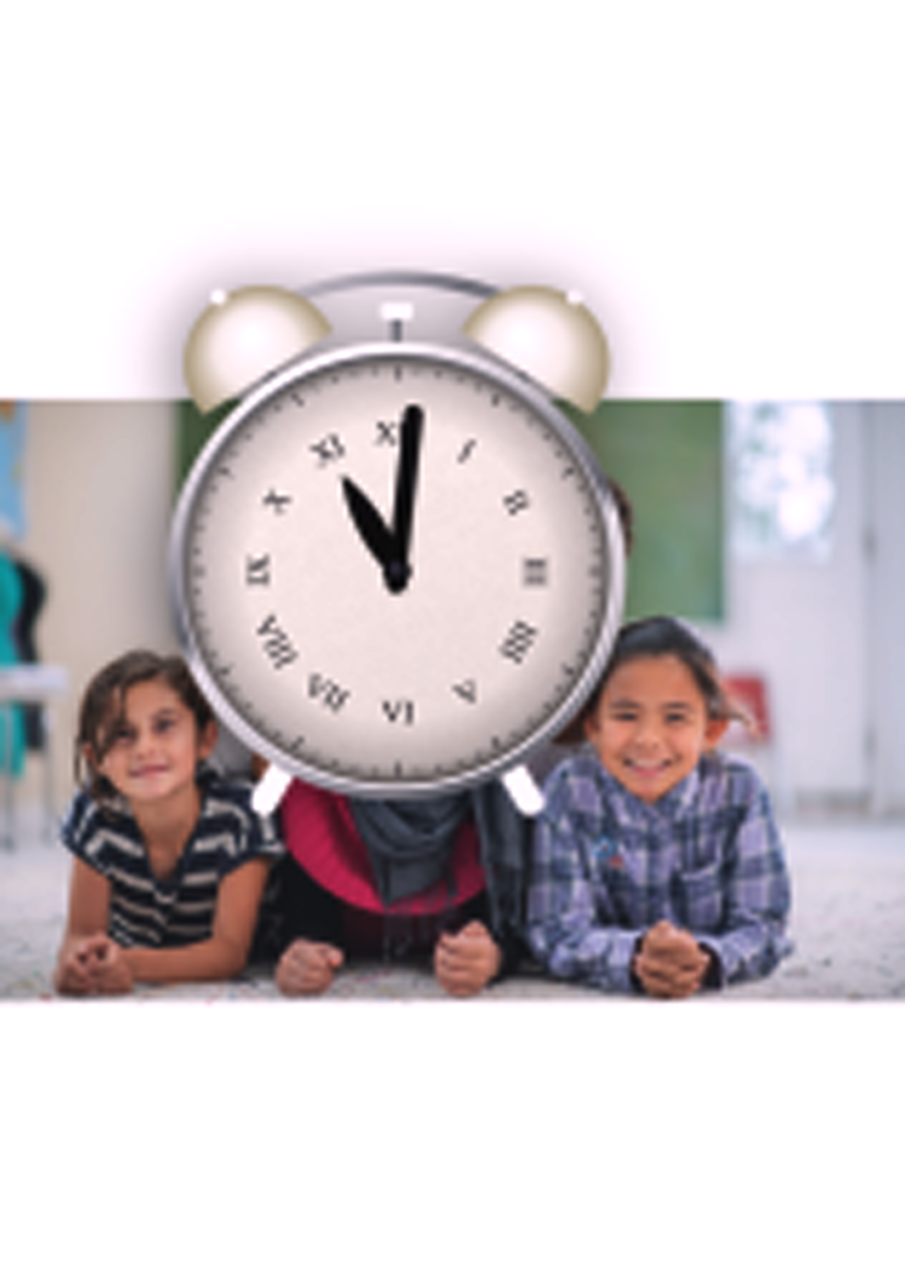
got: h=11 m=1
